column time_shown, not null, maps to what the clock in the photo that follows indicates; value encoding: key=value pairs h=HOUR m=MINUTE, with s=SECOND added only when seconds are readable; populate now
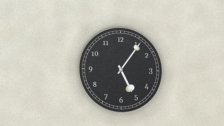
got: h=5 m=6
